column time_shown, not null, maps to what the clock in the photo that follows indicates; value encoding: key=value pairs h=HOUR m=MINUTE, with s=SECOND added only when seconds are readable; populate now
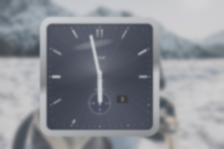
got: h=5 m=58
